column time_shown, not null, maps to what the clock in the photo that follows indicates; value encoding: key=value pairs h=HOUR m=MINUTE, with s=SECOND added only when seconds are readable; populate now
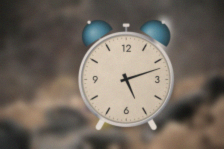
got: h=5 m=12
